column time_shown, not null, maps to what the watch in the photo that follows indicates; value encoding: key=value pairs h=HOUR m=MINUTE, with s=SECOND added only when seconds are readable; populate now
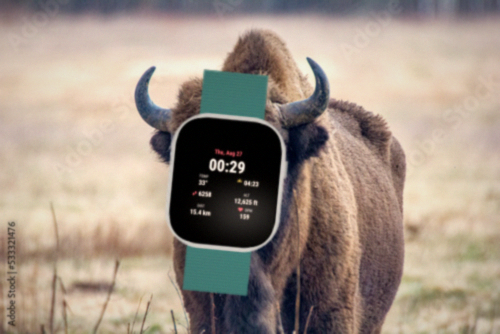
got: h=0 m=29
